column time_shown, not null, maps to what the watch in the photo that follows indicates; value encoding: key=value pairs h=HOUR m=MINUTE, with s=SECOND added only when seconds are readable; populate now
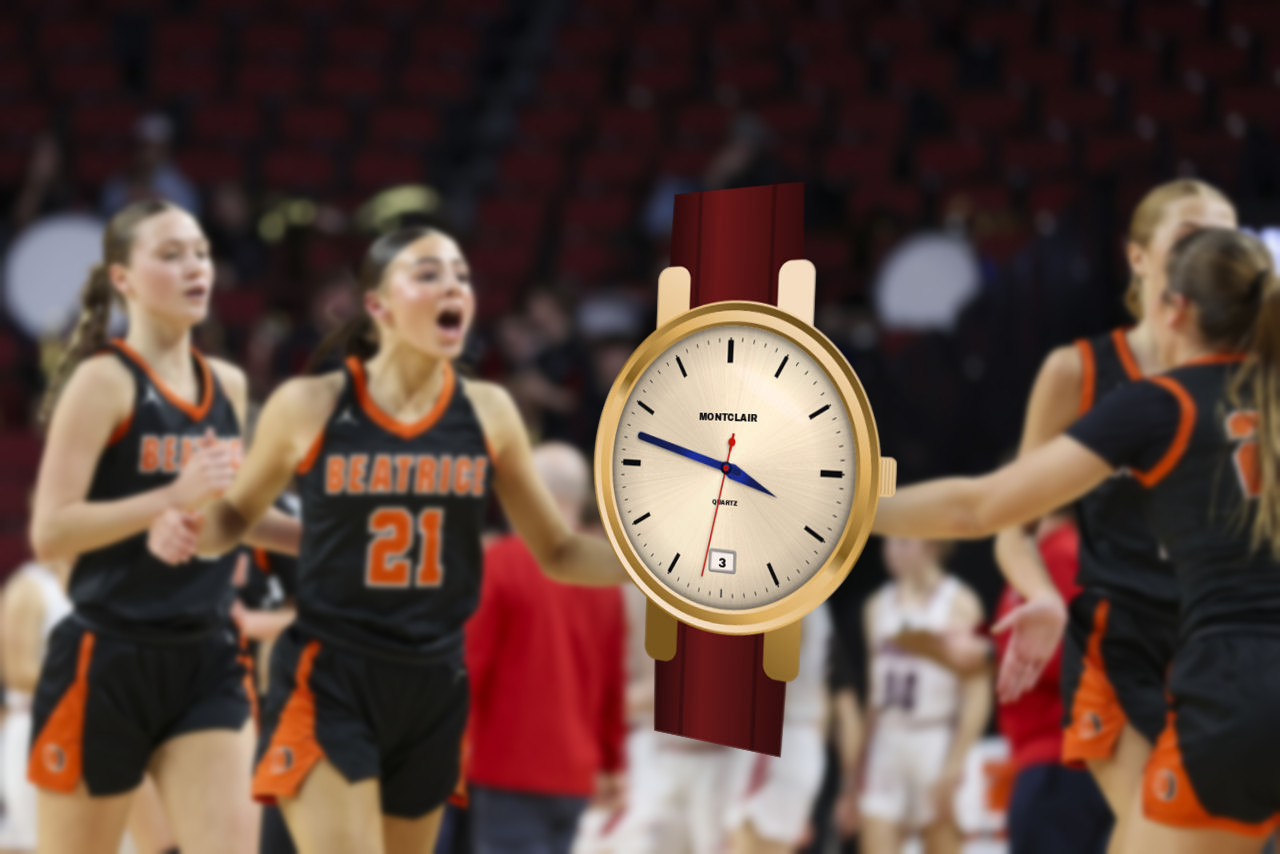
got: h=3 m=47 s=32
